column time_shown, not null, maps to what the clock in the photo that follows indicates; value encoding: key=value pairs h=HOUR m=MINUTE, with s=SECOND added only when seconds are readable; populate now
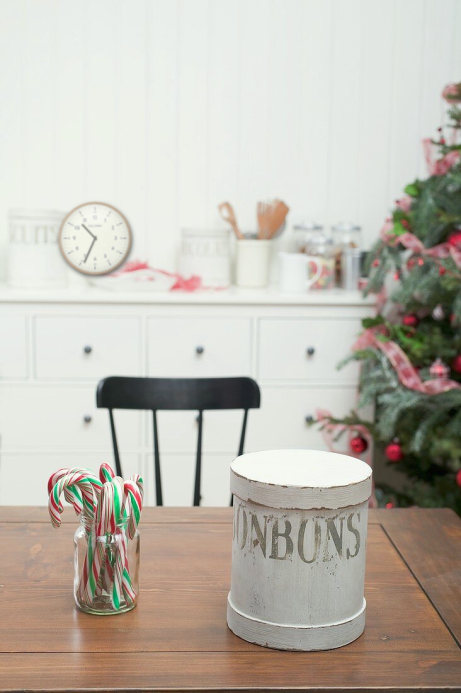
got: h=10 m=34
